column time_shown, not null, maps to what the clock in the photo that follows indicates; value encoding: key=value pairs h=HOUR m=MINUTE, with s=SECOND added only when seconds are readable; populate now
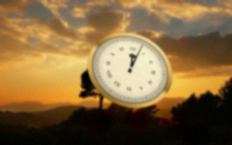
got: h=12 m=3
